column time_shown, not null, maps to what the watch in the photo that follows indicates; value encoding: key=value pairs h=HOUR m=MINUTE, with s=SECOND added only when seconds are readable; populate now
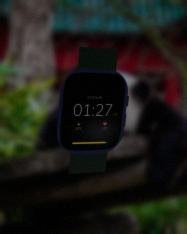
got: h=1 m=27
